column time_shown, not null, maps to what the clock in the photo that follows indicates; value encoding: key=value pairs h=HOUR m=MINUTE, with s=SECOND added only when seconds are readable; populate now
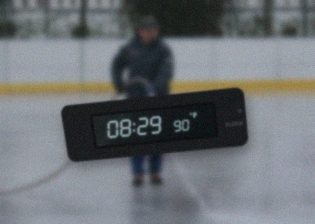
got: h=8 m=29
